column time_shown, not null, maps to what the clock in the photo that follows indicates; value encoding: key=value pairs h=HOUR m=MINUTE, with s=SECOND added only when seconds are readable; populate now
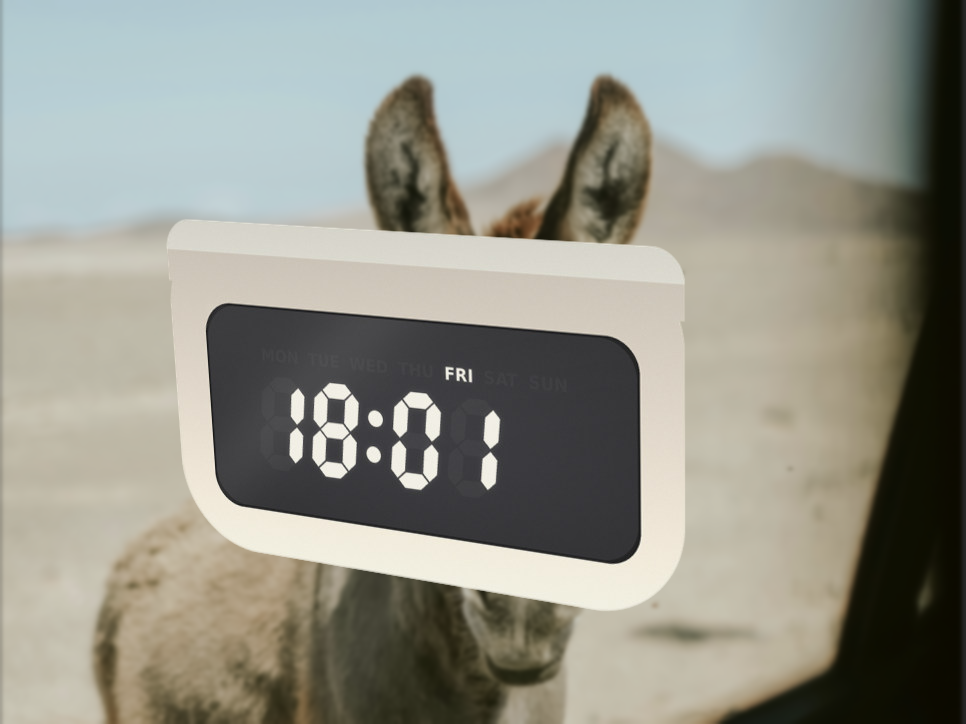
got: h=18 m=1
